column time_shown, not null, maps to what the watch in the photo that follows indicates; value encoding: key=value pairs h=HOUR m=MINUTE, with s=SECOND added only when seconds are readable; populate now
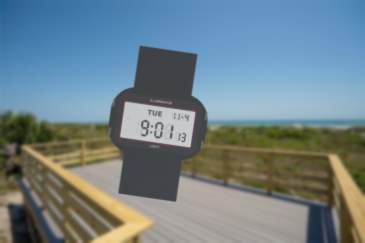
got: h=9 m=1 s=13
